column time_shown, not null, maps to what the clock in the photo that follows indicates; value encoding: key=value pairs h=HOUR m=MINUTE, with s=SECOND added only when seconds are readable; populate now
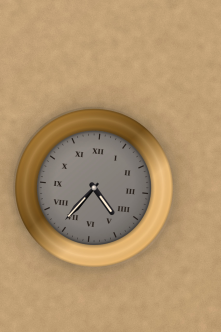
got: h=4 m=36
